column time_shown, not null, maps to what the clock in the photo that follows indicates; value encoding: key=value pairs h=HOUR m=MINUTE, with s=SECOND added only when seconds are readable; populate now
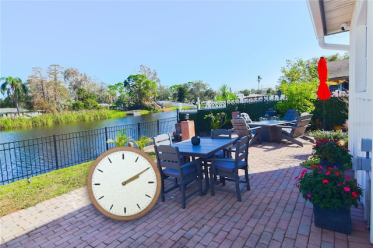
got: h=2 m=10
